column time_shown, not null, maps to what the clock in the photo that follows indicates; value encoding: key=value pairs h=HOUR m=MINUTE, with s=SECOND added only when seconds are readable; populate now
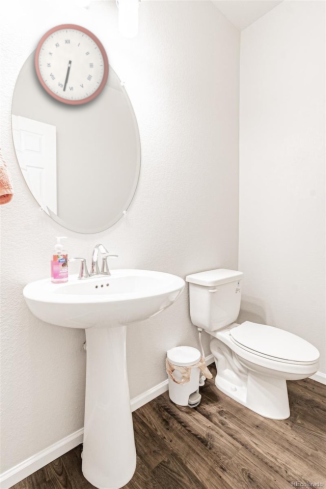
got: h=6 m=33
